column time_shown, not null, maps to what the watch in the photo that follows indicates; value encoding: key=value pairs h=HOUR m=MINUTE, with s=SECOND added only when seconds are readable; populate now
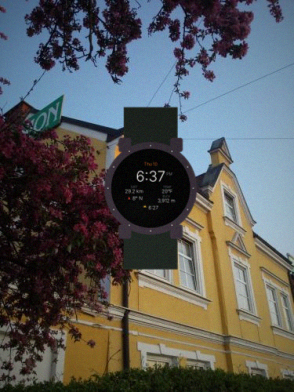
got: h=6 m=37
